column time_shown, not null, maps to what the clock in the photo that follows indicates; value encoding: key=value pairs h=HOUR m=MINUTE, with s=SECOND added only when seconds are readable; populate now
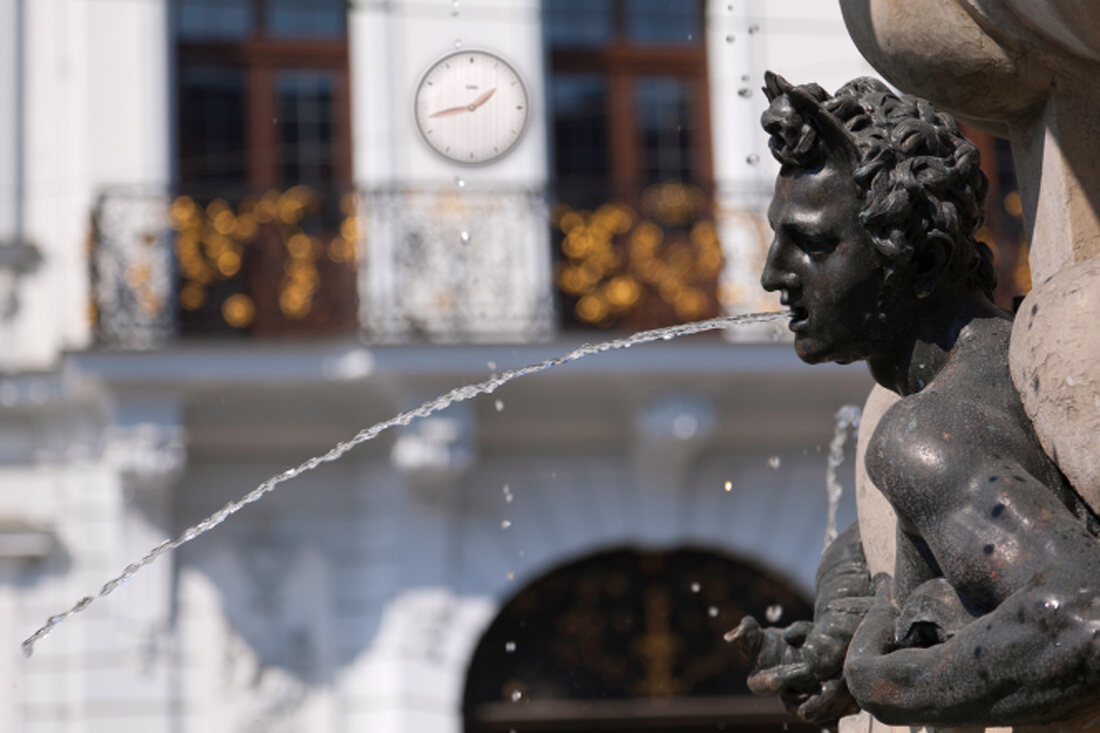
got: h=1 m=43
